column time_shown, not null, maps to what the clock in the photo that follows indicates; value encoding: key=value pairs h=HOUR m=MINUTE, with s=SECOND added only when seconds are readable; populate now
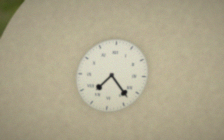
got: h=7 m=23
